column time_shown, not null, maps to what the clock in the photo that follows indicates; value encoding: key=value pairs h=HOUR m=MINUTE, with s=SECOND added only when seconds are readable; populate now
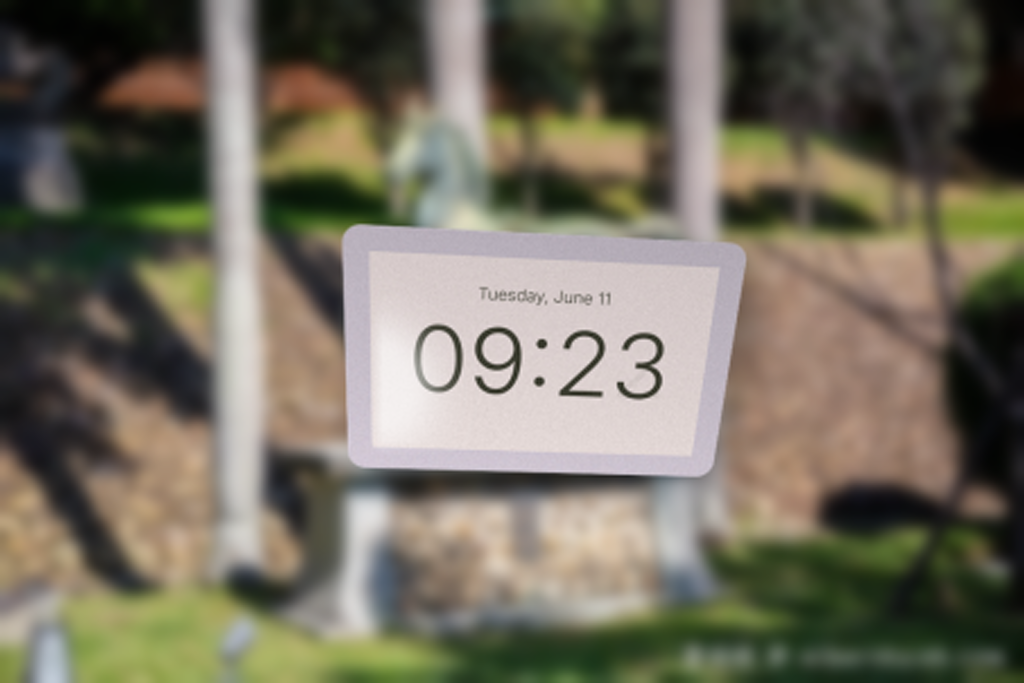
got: h=9 m=23
